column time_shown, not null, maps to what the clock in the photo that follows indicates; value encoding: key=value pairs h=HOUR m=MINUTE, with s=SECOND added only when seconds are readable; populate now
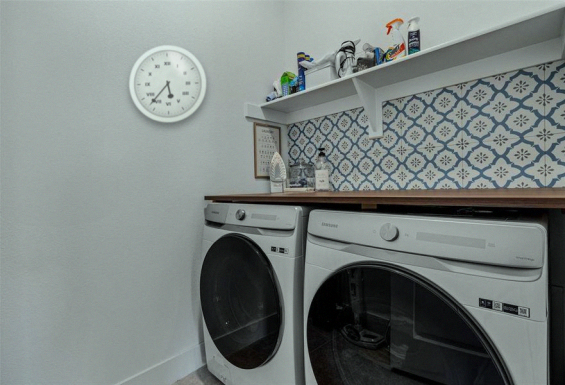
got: h=5 m=37
